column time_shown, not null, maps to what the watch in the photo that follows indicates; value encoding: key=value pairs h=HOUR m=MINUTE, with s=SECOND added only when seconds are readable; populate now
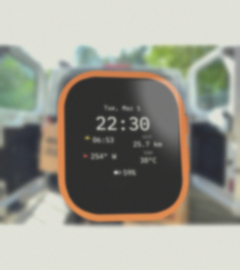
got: h=22 m=30
